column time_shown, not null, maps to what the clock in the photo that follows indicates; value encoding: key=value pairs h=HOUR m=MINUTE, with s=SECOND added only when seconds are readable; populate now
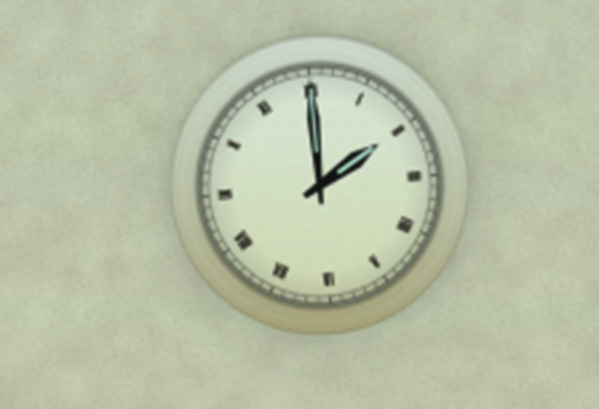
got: h=2 m=0
